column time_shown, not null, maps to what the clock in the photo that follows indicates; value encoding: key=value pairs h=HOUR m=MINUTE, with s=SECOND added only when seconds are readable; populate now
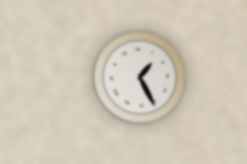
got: h=1 m=26
